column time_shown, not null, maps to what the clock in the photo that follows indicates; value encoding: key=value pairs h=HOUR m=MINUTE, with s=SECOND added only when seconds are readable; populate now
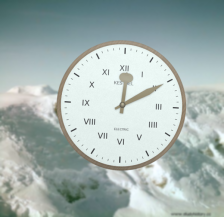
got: h=12 m=10
